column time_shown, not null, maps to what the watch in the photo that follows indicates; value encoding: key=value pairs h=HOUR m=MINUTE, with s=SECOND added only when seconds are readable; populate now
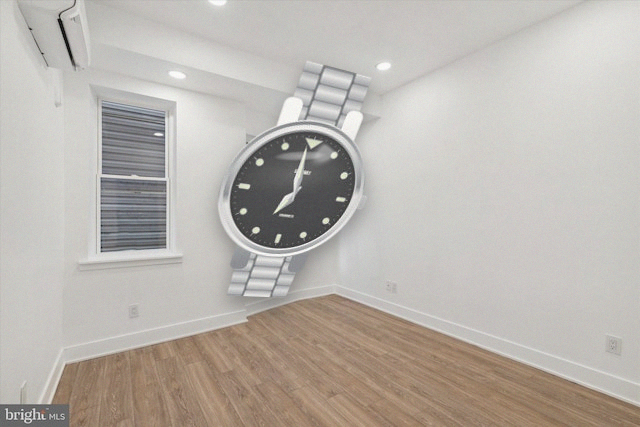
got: h=6 m=59
